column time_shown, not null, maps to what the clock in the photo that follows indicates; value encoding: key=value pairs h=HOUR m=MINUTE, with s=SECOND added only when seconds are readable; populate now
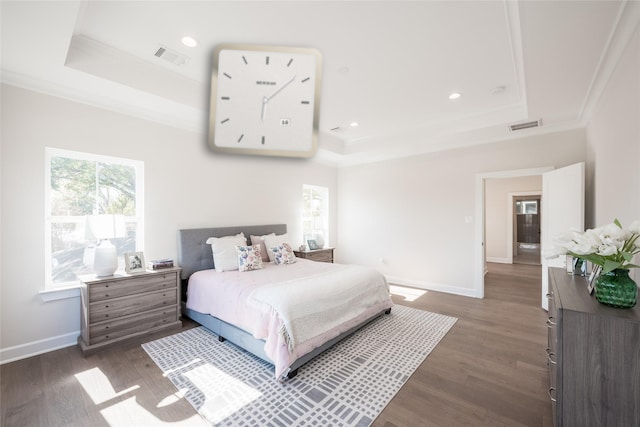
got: h=6 m=8
